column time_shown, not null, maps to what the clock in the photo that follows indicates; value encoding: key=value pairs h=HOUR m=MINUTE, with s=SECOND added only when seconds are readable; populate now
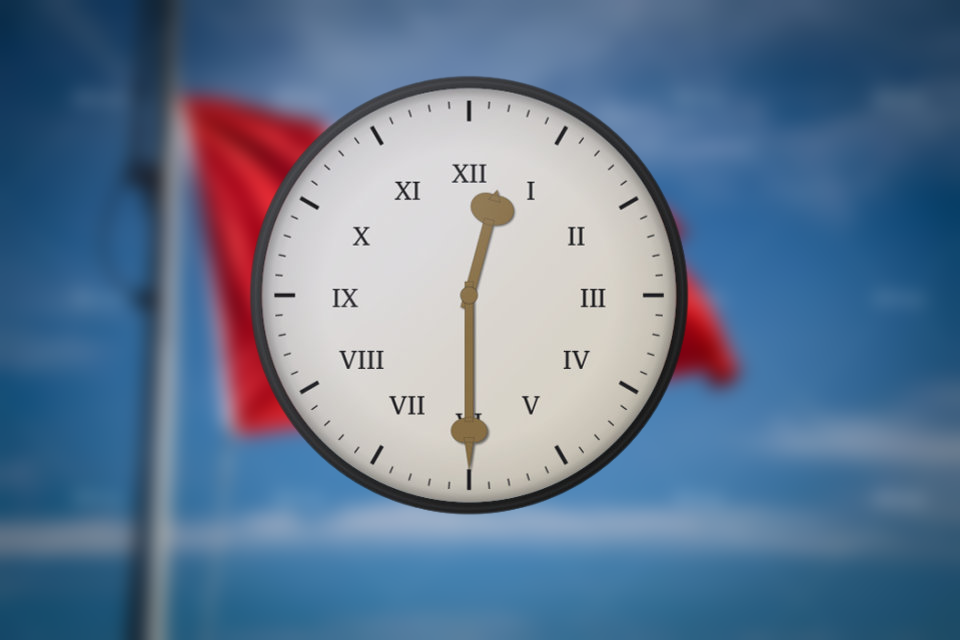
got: h=12 m=30
